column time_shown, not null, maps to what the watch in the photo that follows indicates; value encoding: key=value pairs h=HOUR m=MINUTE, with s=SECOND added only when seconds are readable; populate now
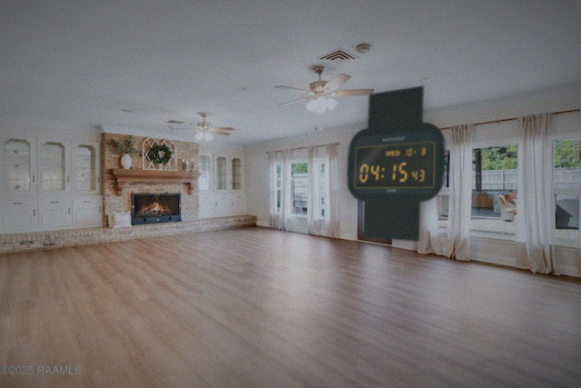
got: h=4 m=15 s=43
